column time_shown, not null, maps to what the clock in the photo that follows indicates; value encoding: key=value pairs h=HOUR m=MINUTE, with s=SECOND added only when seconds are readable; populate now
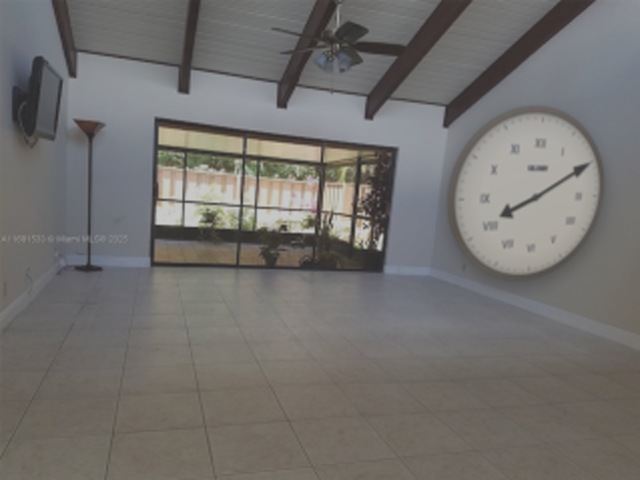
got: h=8 m=10
